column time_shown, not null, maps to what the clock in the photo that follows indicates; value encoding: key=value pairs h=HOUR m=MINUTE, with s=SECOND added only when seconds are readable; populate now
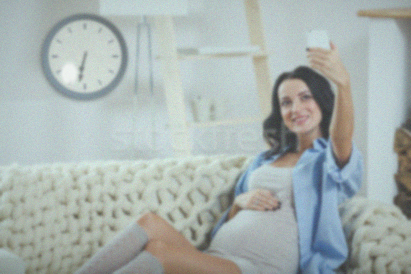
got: h=6 m=32
